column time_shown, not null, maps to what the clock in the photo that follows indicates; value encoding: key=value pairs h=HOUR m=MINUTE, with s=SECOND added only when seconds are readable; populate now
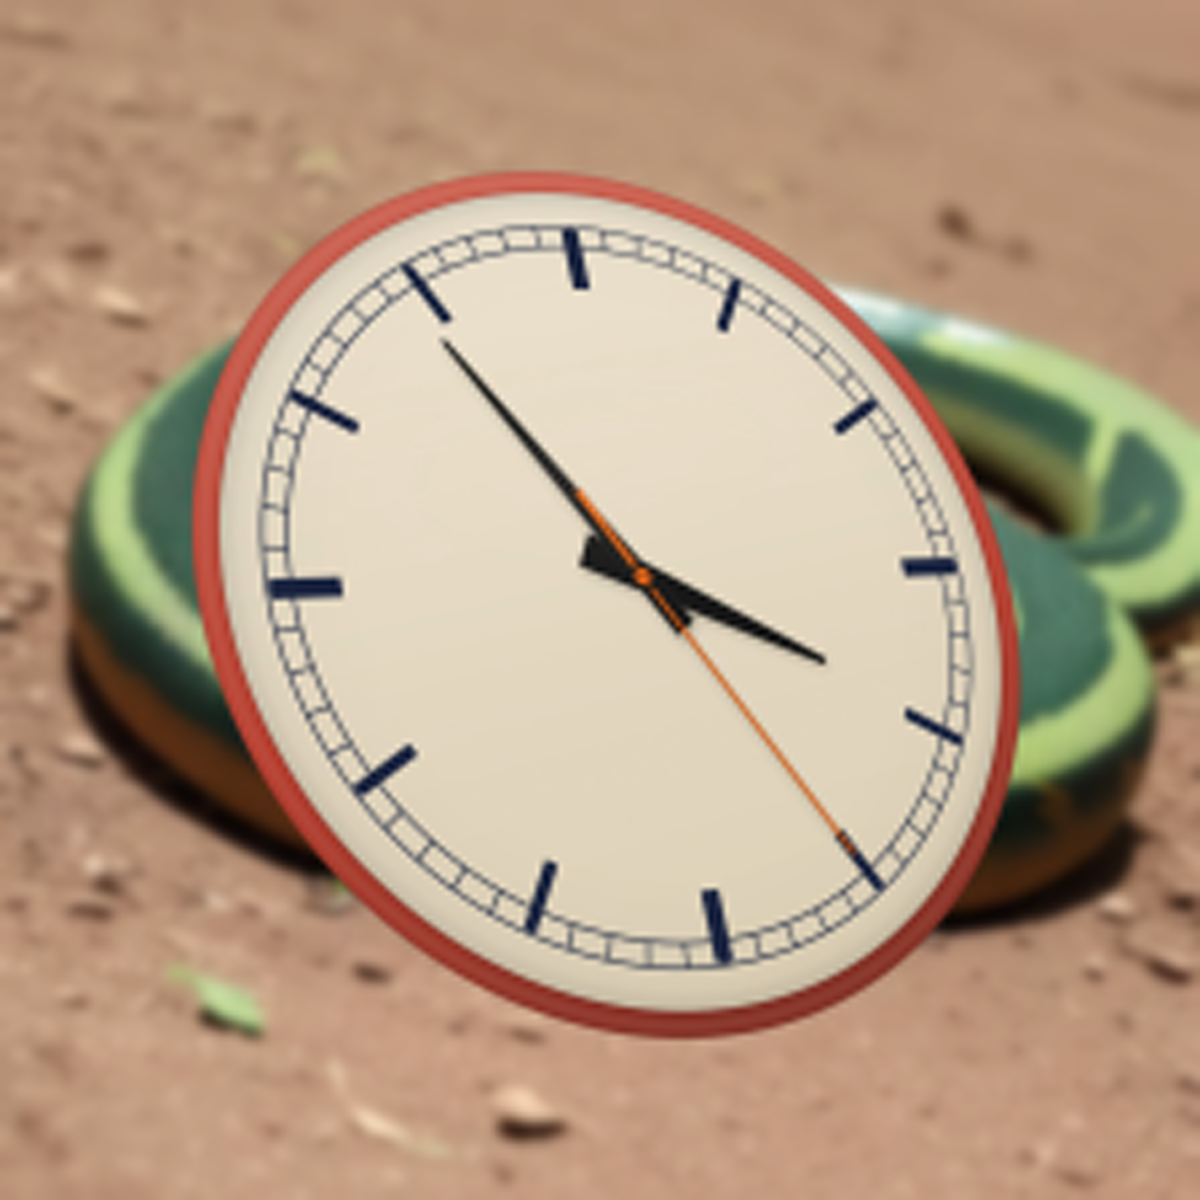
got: h=3 m=54 s=25
